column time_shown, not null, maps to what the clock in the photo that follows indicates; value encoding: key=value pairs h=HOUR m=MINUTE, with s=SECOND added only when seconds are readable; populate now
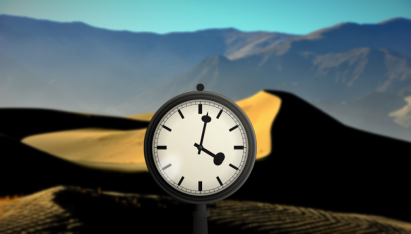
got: h=4 m=2
